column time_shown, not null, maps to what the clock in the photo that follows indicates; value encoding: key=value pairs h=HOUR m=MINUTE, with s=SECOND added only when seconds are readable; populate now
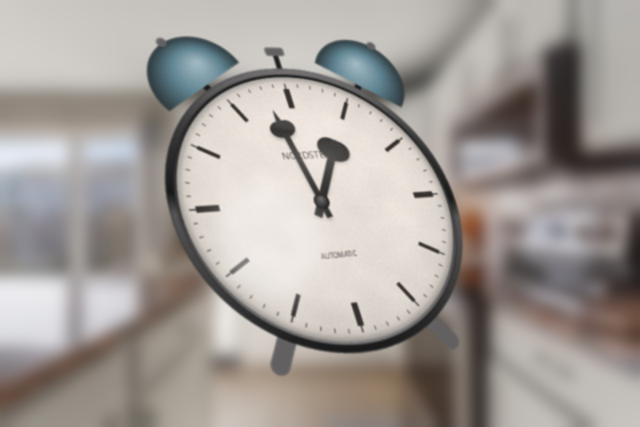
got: h=12 m=58
